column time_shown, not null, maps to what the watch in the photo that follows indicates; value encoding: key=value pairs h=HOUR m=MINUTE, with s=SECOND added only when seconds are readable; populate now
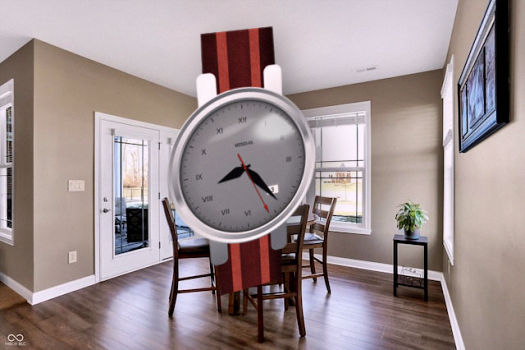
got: h=8 m=23 s=26
